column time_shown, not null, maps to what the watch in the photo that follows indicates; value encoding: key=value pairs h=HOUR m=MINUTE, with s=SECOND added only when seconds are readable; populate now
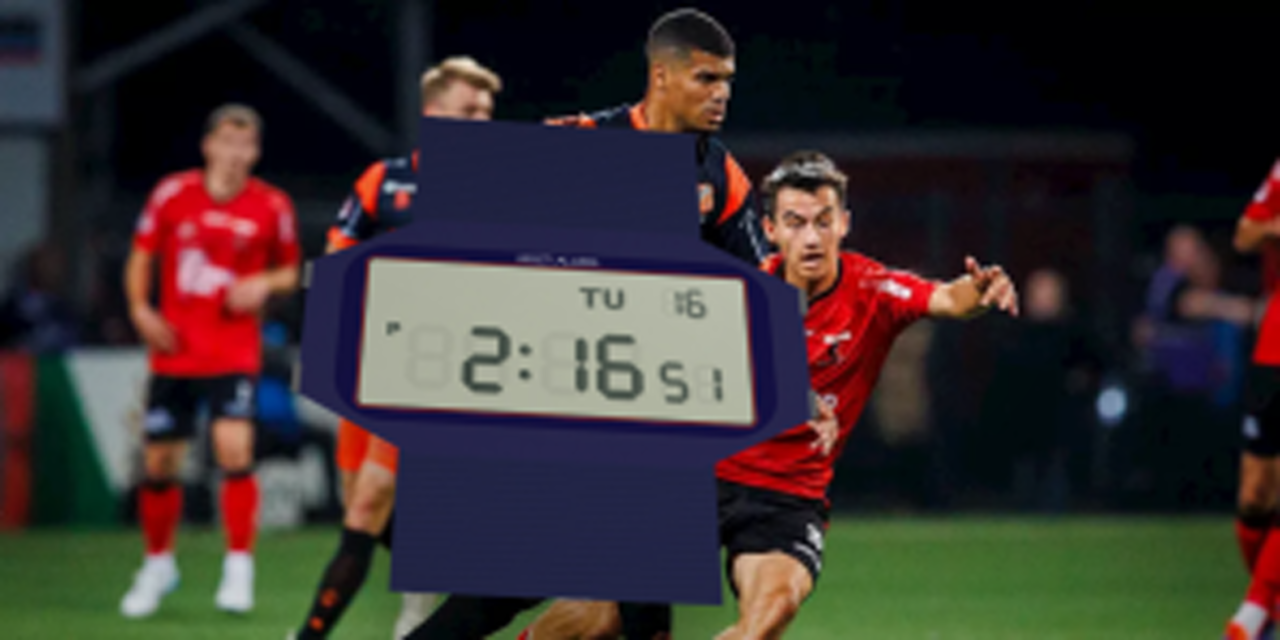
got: h=2 m=16 s=51
